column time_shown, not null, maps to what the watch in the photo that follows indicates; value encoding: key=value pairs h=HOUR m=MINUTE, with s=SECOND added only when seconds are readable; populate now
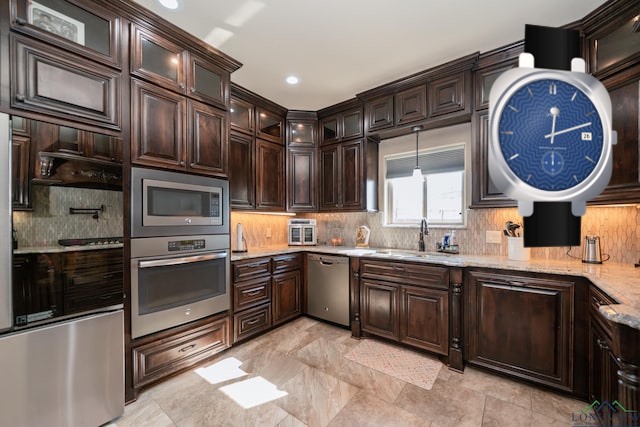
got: h=12 m=12
